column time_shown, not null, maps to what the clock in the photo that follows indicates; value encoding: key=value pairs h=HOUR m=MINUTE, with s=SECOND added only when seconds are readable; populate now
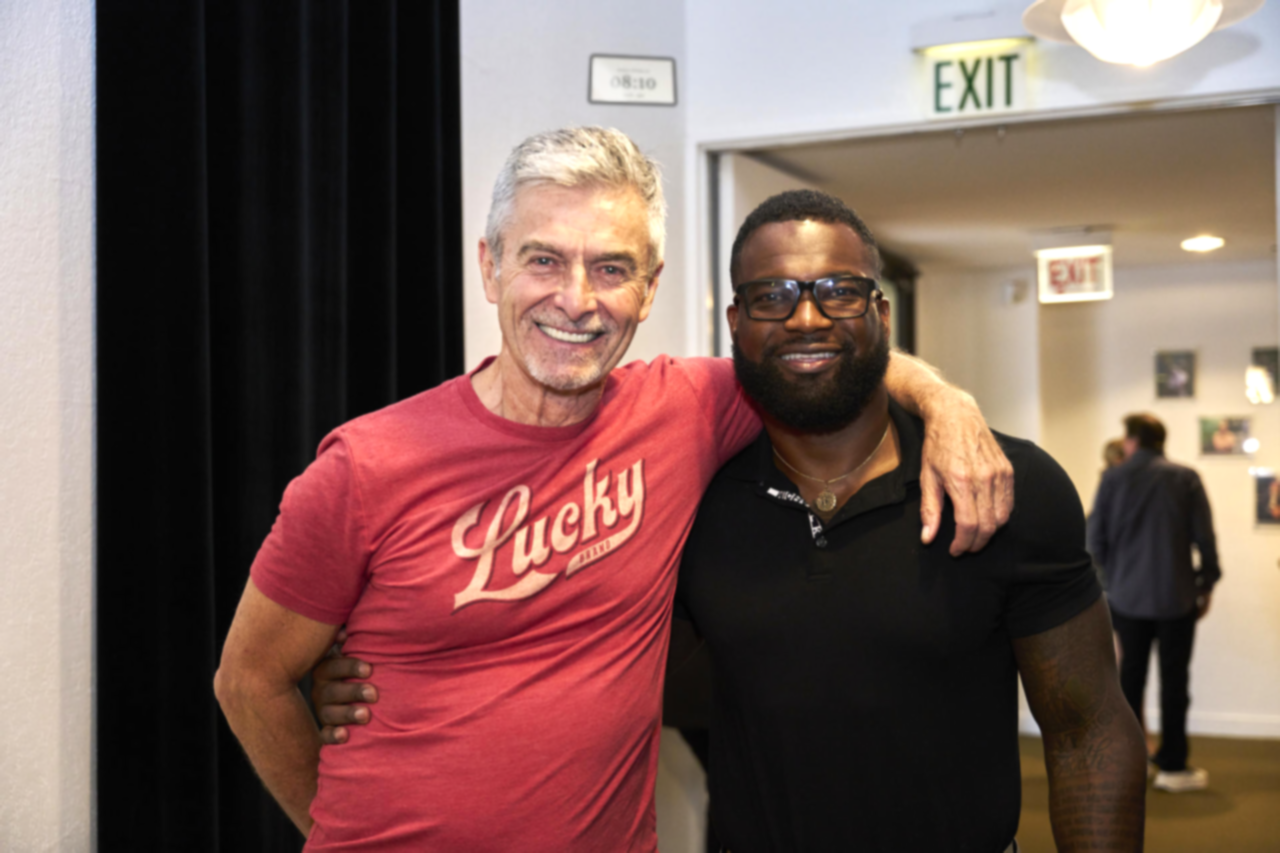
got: h=8 m=10
